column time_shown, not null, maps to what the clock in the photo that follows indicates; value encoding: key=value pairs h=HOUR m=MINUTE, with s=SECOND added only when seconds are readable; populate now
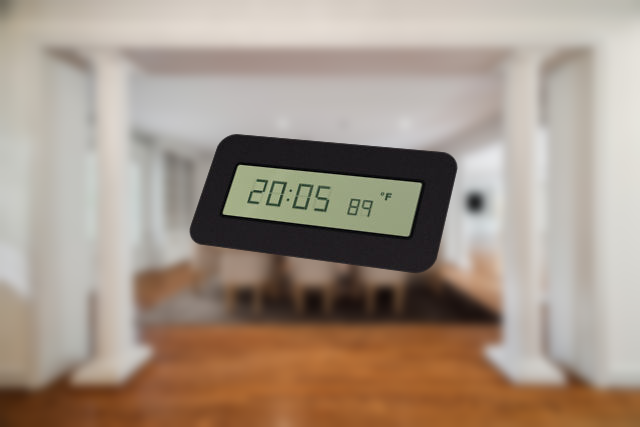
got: h=20 m=5
